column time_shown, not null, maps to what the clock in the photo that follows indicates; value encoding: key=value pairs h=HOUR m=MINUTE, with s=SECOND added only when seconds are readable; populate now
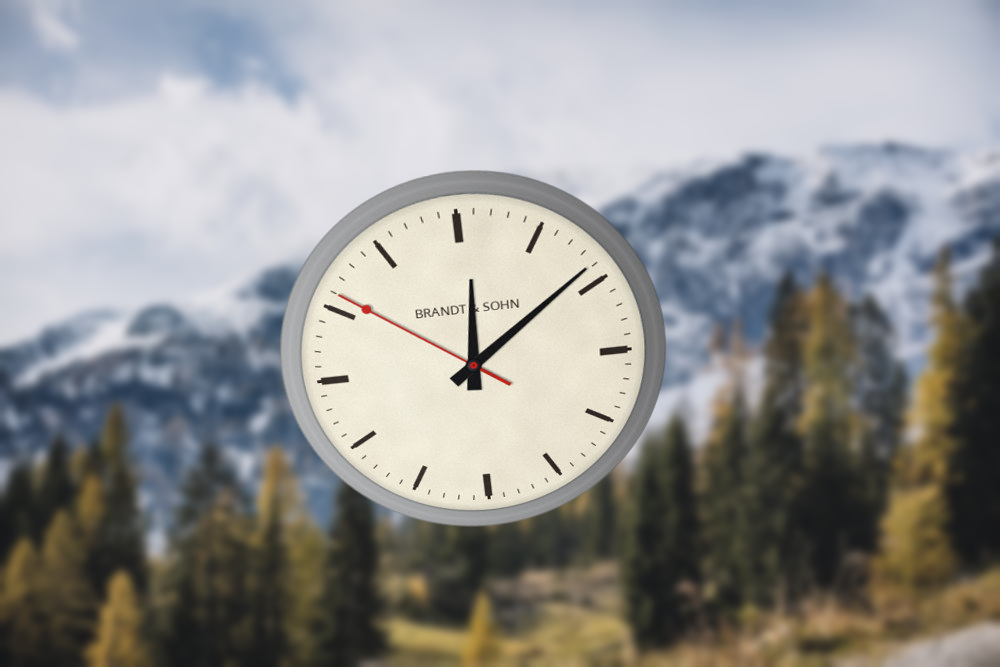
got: h=12 m=8 s=51
